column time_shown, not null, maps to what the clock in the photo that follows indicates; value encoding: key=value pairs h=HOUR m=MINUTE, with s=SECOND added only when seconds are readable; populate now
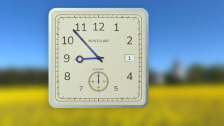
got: h=8 m=53
